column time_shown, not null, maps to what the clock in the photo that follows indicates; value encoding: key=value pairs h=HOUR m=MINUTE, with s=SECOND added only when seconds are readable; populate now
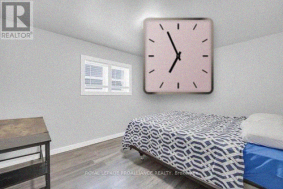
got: h=6 m=56
